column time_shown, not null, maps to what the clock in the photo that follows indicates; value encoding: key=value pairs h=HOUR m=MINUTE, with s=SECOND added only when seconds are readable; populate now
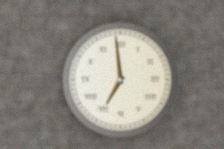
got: h=6 m=59
